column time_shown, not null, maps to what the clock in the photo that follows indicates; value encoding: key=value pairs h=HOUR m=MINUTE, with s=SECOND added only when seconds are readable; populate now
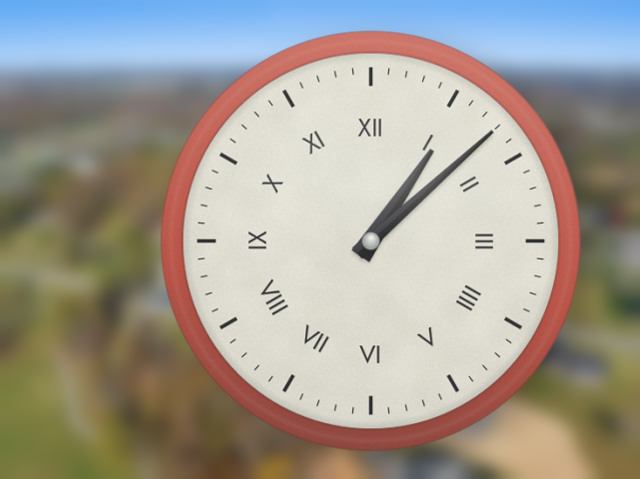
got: h=1 m=8
